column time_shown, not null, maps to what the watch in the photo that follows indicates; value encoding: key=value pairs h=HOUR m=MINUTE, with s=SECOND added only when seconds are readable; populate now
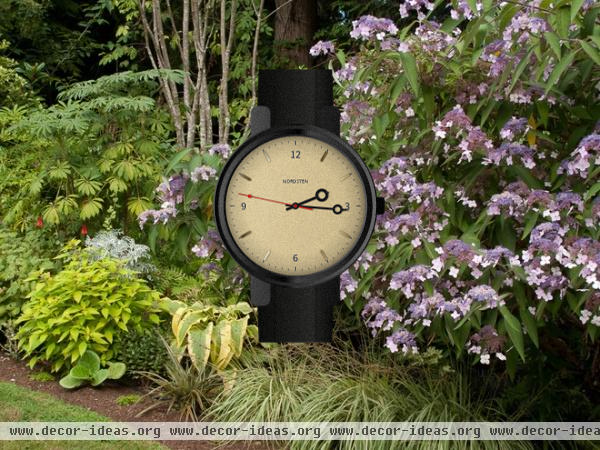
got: h=2 m=15 s=47
